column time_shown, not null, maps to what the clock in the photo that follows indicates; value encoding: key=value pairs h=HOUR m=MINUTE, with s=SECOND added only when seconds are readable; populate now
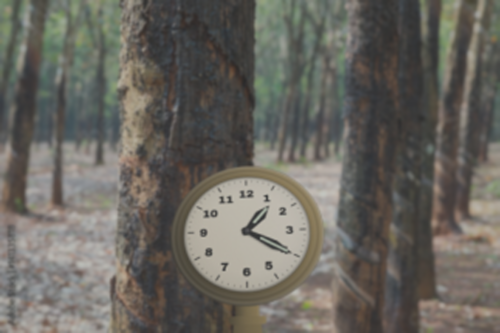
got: h=1 m=20
